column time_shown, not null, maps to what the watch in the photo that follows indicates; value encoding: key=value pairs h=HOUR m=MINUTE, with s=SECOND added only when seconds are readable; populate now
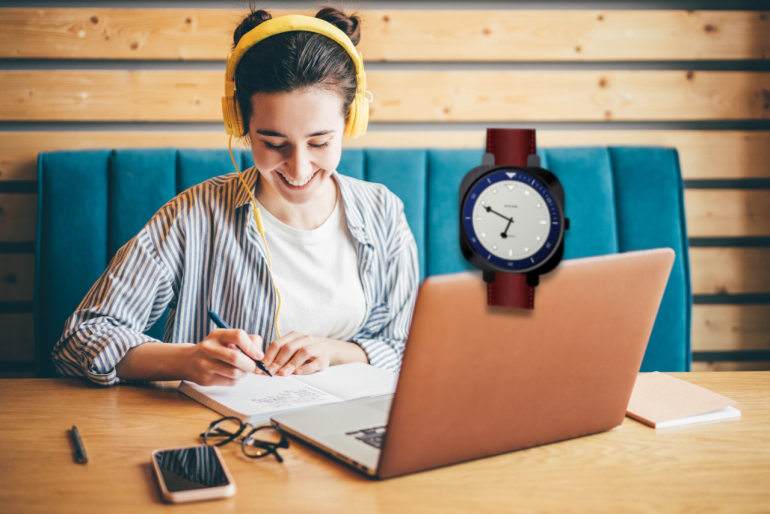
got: h=6 m=49
